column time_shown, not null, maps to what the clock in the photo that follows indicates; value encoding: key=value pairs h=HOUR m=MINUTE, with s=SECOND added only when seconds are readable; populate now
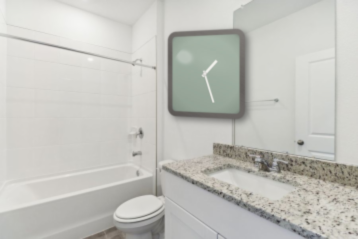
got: h=1 m=27
